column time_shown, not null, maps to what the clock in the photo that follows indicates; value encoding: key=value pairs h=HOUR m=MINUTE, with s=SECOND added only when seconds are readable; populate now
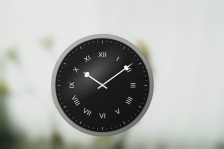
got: h=10 m=9
